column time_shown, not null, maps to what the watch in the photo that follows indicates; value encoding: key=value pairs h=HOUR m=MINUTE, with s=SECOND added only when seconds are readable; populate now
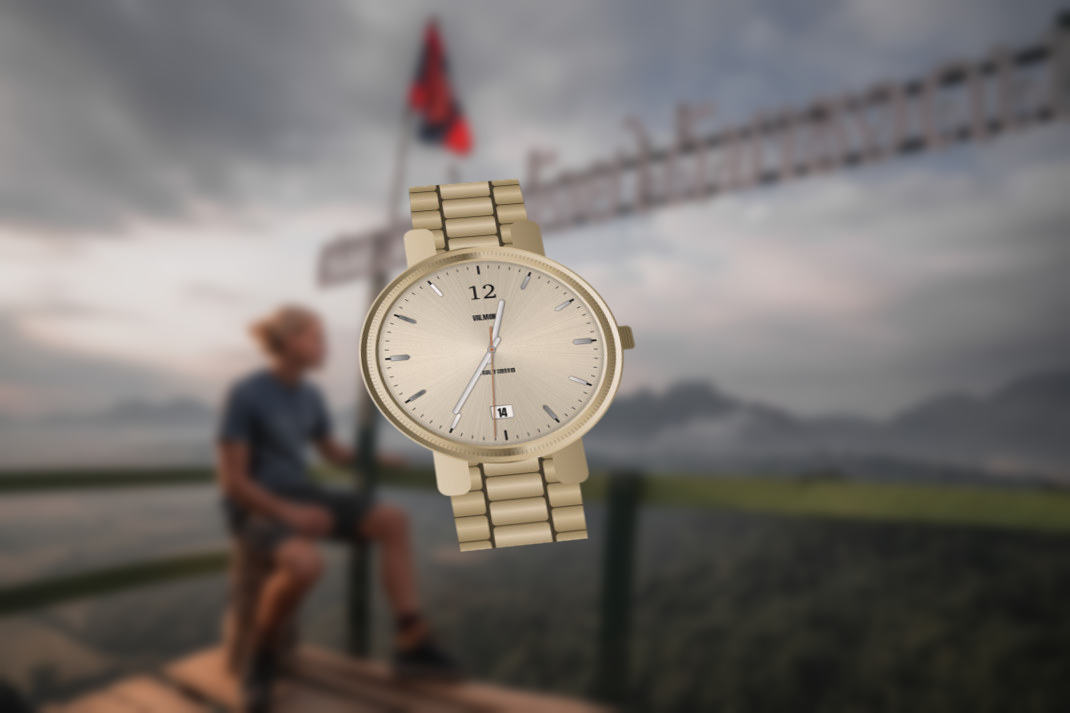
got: h=12 m=35 s=31
